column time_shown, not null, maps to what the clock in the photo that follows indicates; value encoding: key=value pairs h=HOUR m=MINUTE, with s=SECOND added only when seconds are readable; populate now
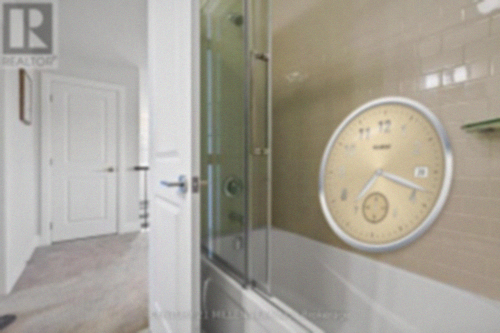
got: h=7 m=18
